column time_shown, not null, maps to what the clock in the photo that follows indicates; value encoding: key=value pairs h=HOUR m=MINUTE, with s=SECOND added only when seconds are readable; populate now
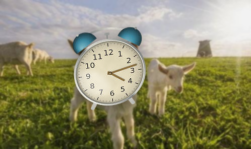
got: h=4 m=13
